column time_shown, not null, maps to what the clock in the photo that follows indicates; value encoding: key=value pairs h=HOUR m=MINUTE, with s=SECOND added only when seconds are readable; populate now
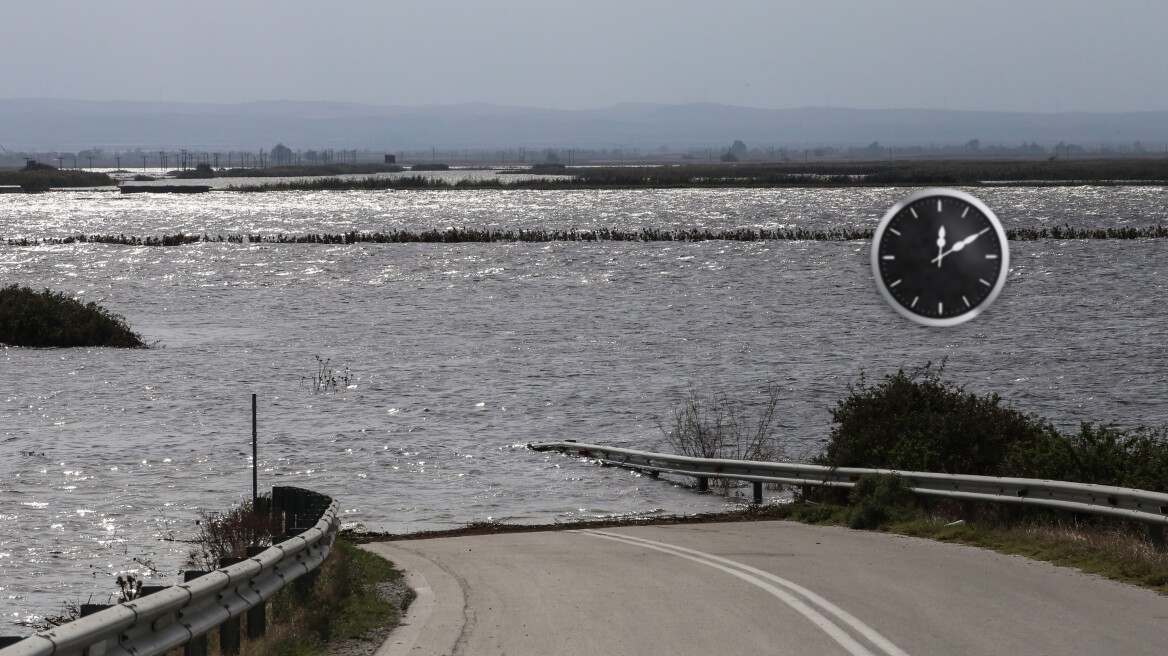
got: h=12 m=10
